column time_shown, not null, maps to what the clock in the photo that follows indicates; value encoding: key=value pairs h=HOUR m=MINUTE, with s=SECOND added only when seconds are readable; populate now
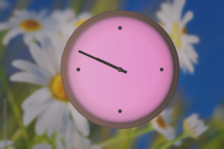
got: h=9 m=49
